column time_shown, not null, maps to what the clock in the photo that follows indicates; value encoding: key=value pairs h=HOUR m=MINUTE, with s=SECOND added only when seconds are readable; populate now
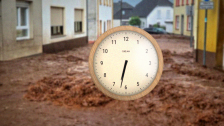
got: h=6 m=32
